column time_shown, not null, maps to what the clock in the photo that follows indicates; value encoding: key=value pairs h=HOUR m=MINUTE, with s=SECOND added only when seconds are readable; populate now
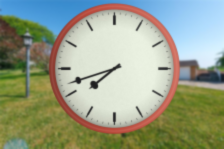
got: h=7 m=42
